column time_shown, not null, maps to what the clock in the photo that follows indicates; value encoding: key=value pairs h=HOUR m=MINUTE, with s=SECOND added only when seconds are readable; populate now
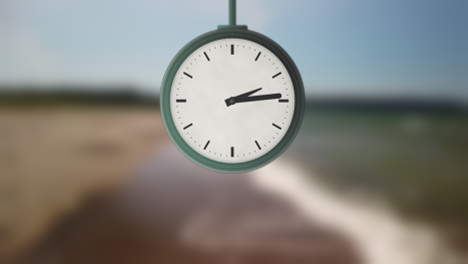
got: h=2 m=14
